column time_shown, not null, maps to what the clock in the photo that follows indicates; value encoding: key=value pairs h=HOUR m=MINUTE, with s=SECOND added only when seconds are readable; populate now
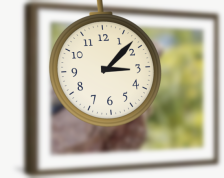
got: h=3 m=8
